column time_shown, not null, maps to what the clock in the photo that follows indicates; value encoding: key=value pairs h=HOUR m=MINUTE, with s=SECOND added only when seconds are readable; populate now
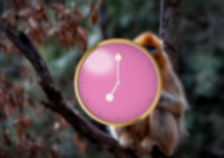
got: h=7 m=0
